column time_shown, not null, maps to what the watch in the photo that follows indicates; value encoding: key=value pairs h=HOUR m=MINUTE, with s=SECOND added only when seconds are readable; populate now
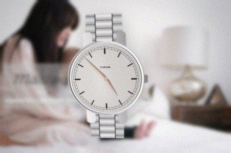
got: h=4 m=53
